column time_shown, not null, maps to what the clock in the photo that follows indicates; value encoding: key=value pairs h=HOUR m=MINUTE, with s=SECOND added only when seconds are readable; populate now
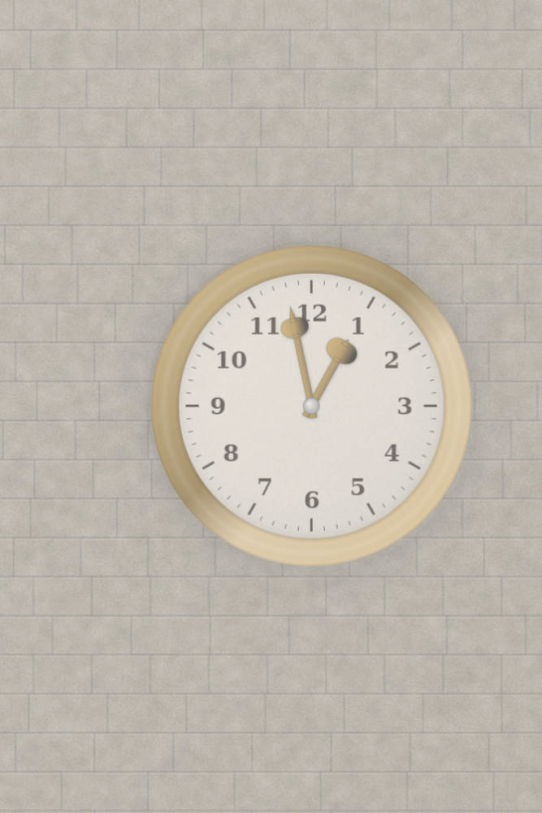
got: h=12 m=58
